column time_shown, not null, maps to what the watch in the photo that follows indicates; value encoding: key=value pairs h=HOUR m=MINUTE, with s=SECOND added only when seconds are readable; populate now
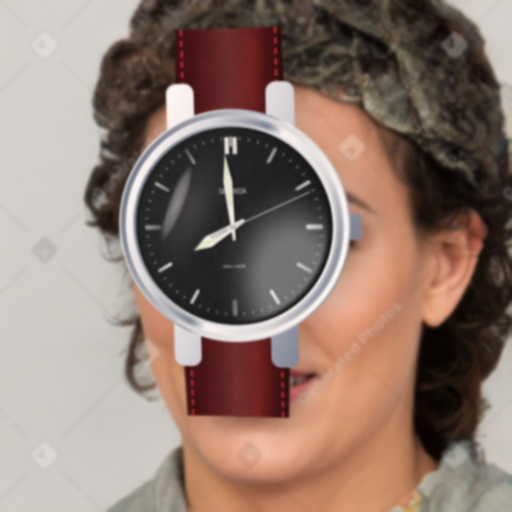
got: h=7 m=59 s=11
